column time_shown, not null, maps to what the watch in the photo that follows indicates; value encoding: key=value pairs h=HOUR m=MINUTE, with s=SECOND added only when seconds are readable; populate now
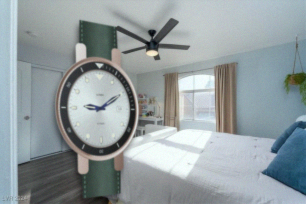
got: h=9 m=10
